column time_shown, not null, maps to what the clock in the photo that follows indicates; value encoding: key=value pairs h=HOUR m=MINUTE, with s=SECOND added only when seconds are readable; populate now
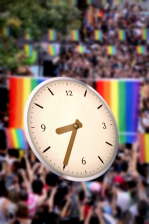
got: h=8 m=35
